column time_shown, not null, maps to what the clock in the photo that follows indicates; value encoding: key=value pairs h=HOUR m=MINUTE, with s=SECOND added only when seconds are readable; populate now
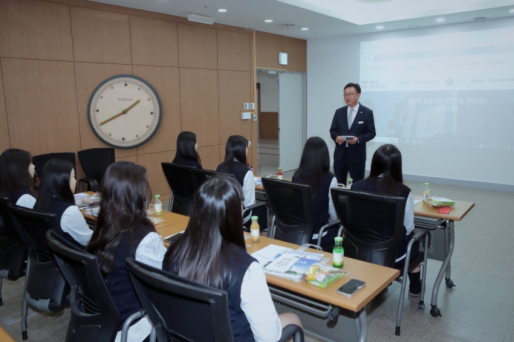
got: h=1 m=40
